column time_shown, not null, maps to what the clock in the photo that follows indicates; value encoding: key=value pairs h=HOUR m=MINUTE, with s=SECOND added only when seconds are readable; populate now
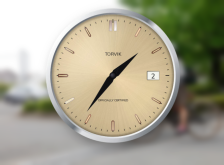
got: h=1 m=36
